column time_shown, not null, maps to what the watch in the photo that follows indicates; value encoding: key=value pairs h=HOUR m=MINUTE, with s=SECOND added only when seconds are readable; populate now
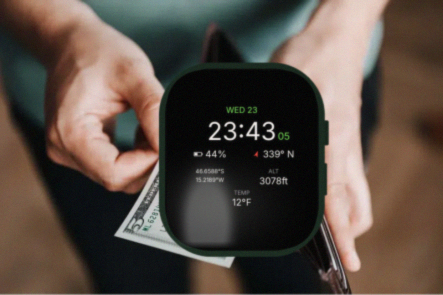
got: h=23 m=43 s=5
